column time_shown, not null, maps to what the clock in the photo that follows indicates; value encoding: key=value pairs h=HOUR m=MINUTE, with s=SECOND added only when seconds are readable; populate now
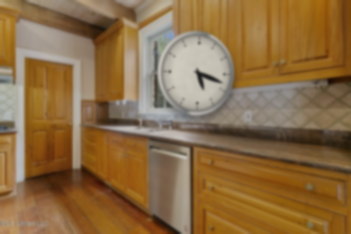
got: h=5 m=18
